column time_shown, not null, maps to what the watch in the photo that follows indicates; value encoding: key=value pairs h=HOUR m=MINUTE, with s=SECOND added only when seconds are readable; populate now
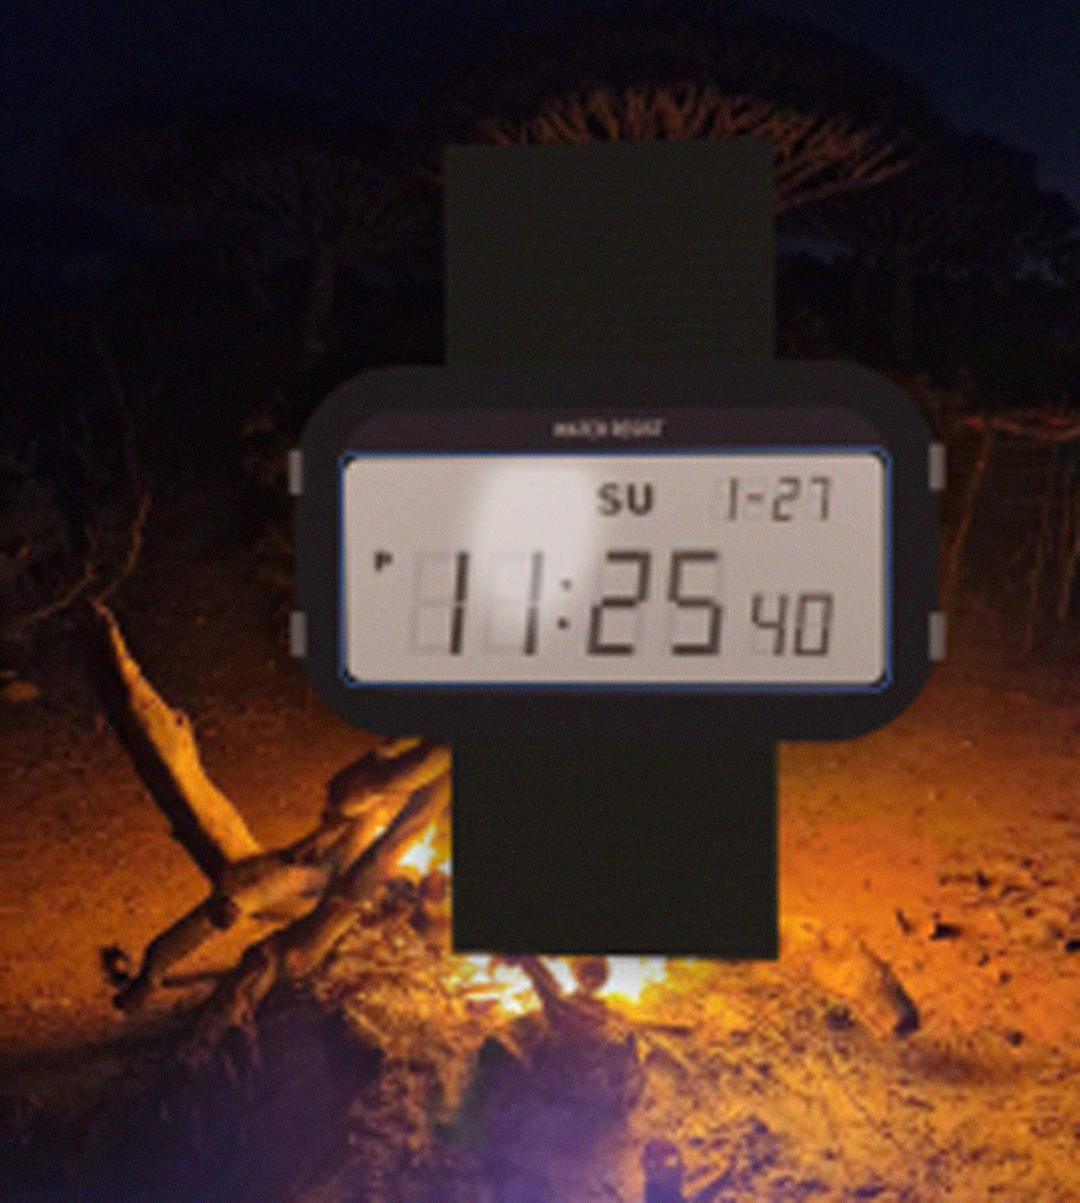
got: h=11 m=25 s=40
